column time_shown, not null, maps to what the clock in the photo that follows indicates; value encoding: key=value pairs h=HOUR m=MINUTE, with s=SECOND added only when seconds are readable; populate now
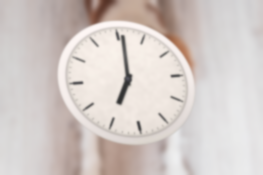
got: h=7 m=1
